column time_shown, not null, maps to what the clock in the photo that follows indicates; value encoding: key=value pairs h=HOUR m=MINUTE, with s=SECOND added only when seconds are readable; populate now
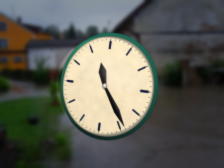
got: h=11 m=24
